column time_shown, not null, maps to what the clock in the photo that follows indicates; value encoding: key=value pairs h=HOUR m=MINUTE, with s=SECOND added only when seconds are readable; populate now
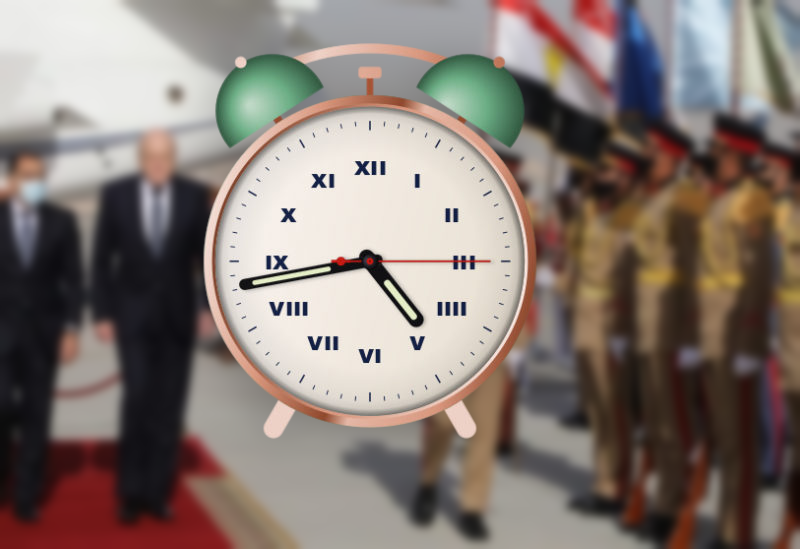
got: h=4 m=43 s=15
